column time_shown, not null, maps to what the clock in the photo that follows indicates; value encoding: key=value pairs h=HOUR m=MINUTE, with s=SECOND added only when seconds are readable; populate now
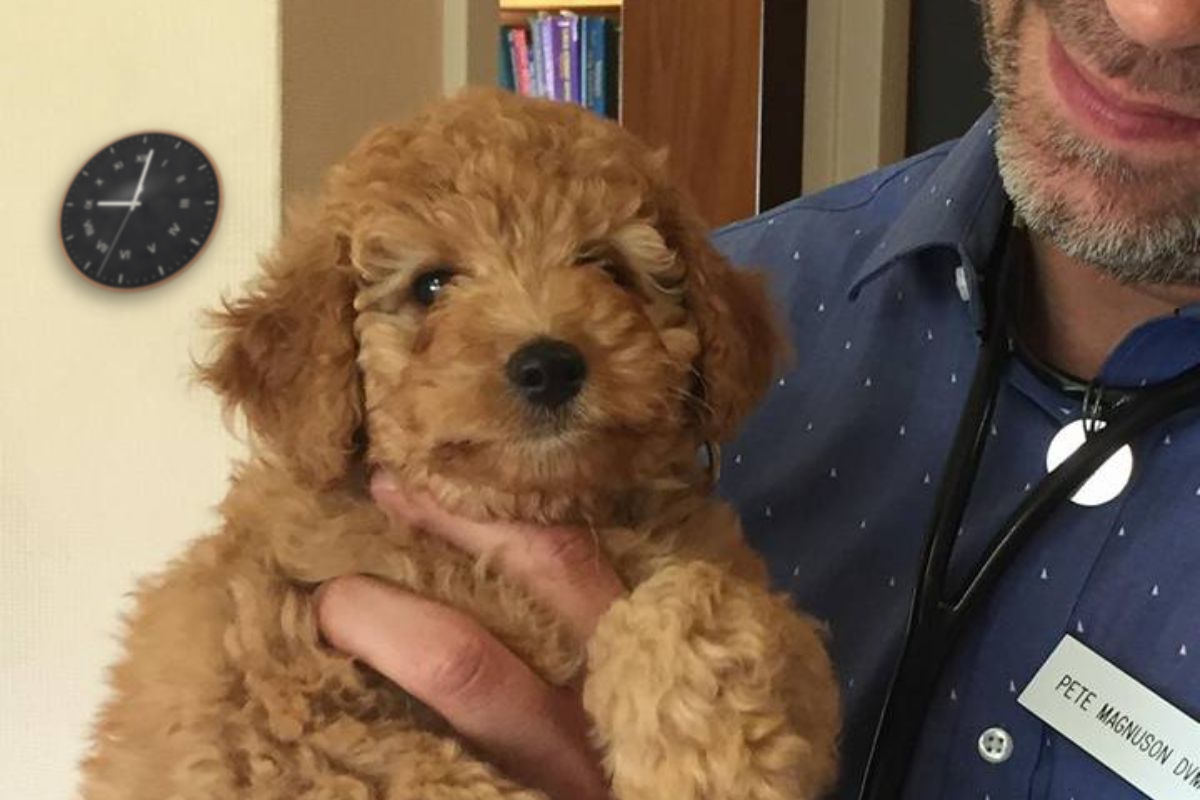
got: h=9 m=1 s=33
